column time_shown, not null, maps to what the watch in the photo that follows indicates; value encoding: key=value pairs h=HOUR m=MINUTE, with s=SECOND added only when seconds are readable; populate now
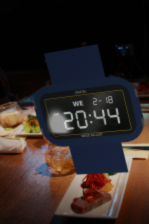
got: h=20 m=44
